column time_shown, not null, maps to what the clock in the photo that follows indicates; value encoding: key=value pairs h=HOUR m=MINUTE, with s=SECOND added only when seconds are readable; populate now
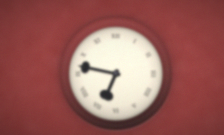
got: h=6 m=47
